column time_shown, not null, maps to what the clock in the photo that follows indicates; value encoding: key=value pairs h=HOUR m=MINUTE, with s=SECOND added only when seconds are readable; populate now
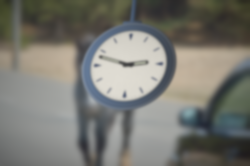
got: h=2 m=48
